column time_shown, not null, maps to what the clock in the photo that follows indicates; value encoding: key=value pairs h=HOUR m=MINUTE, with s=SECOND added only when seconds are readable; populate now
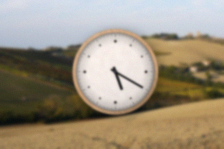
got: h=5 m=20
